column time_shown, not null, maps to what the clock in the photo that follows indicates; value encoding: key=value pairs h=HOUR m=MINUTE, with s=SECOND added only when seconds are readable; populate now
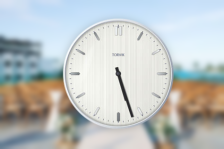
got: h=5 m=27
